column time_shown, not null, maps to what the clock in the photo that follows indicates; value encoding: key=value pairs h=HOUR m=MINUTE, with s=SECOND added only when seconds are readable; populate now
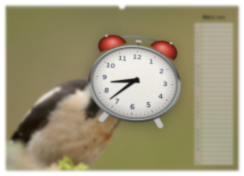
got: h=8 m=37
